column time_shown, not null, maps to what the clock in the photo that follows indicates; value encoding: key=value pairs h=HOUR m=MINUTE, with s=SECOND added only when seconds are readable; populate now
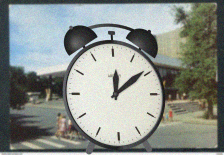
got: h=12 m=9
